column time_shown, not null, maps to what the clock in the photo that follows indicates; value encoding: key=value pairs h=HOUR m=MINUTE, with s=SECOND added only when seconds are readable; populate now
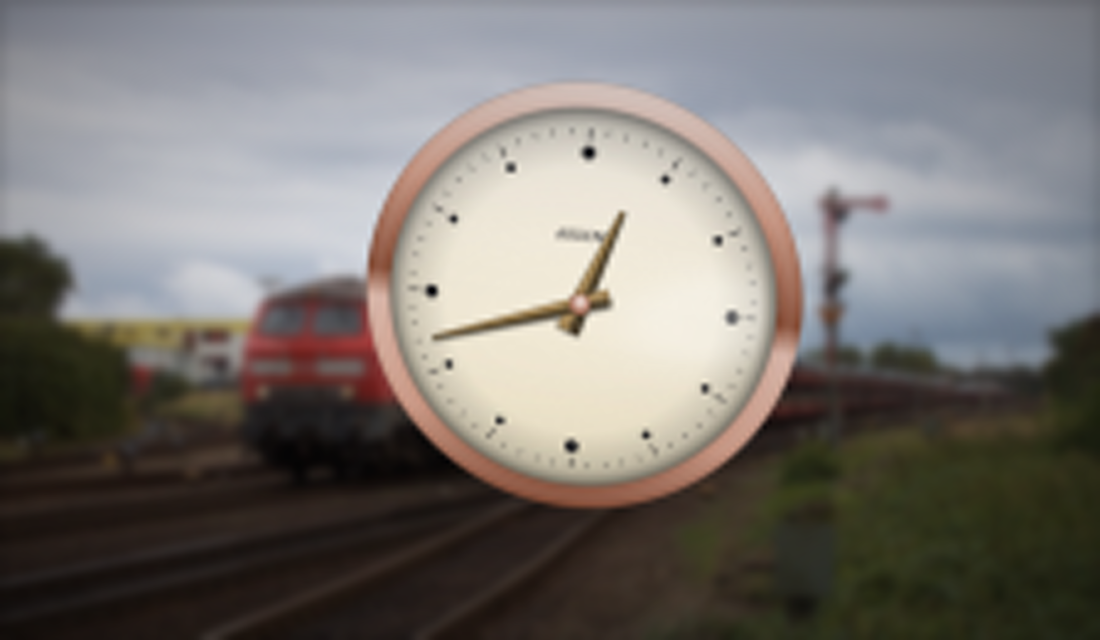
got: h=12 m=42
